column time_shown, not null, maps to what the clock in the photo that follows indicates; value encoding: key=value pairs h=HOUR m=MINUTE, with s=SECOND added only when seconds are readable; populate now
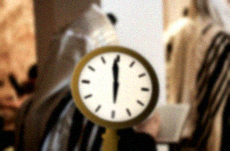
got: h=5 m=59
